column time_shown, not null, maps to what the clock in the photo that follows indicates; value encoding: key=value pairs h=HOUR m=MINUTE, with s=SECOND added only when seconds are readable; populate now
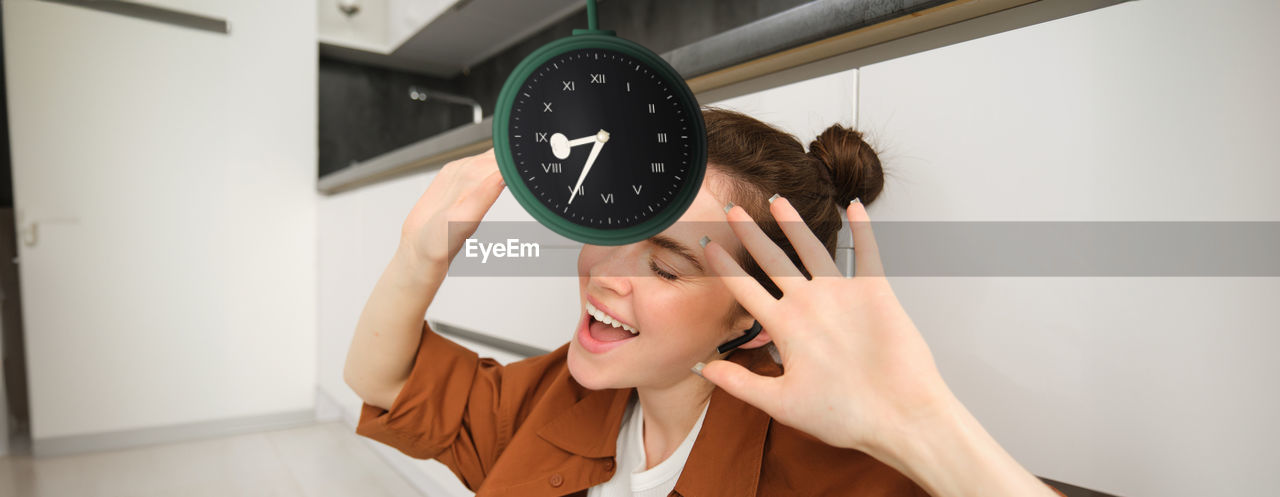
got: h=8 m=35
